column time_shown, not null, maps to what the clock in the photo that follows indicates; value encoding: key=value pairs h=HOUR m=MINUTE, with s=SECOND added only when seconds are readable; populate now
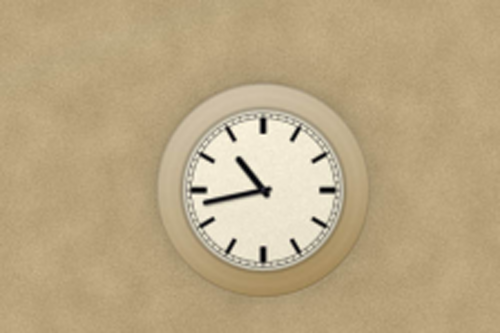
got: h=10 m=43
